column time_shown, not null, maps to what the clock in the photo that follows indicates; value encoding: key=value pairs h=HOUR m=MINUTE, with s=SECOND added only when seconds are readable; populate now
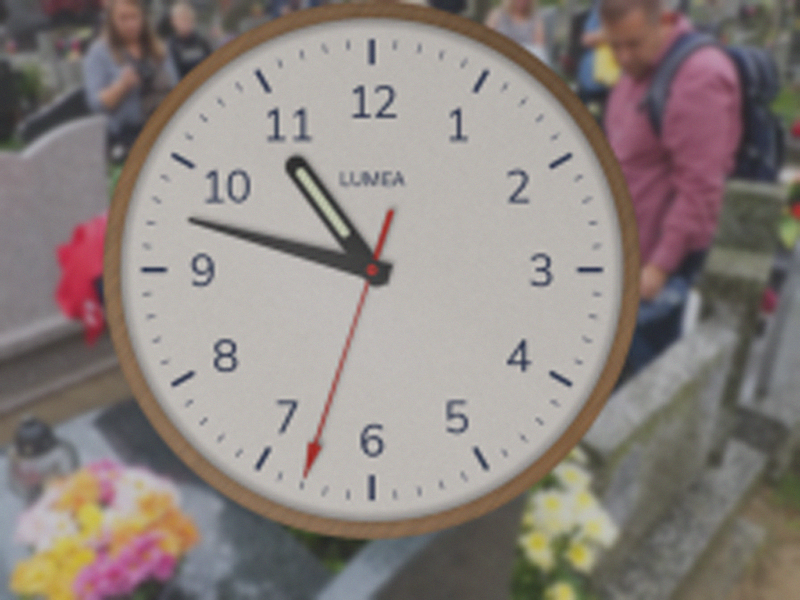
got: h=10 m=47 s=33
